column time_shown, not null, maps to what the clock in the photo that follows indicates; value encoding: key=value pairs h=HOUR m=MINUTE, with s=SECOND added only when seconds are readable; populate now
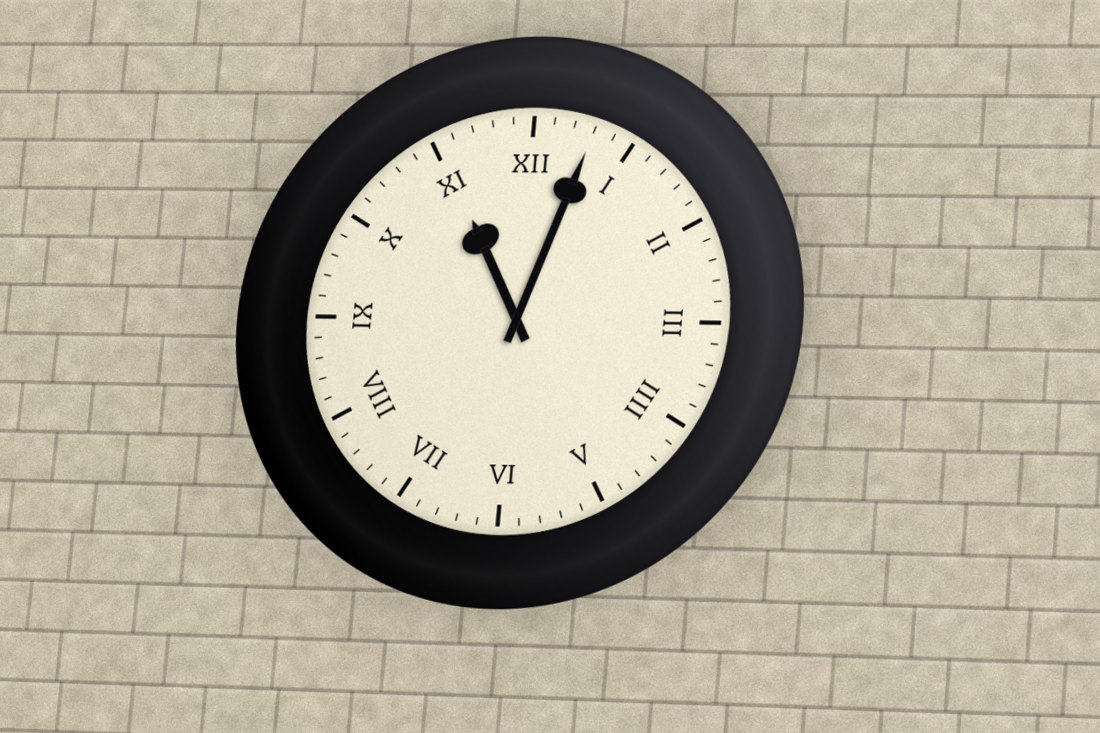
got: h=11 m=3
